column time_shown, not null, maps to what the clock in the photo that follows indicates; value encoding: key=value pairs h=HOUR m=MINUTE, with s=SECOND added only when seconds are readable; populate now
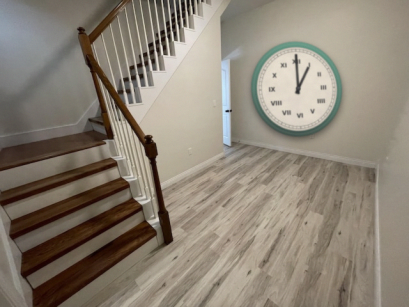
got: h=1 m=0
